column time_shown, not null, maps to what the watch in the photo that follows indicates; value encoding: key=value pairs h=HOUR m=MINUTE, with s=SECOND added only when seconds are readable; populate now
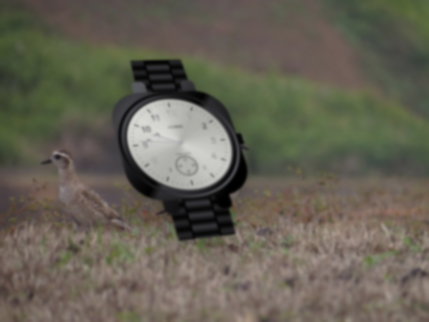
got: h=9 m=46
